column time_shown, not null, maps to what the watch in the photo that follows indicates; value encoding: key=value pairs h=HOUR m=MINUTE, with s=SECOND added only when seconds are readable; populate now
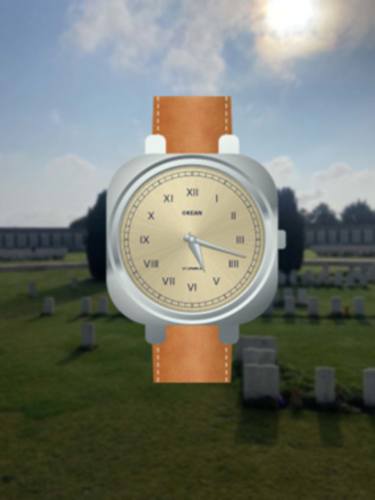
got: h=5 m=18
